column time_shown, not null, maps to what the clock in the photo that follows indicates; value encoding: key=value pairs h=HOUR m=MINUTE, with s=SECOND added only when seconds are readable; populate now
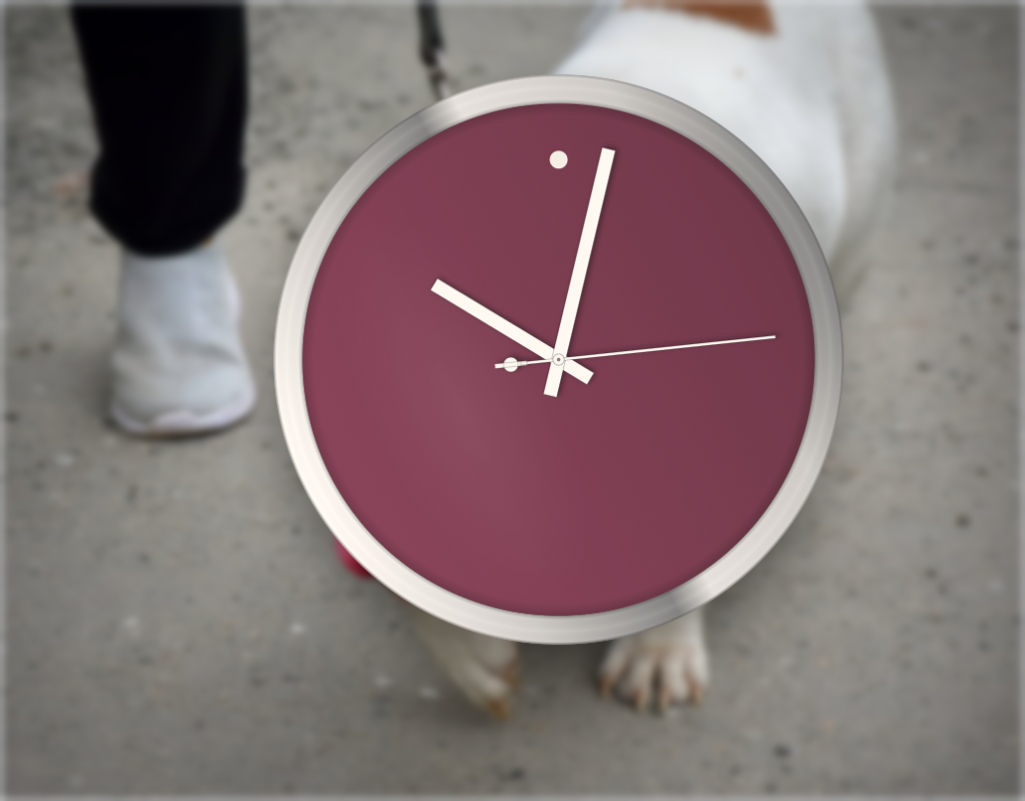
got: h=10 m=2 s=14
